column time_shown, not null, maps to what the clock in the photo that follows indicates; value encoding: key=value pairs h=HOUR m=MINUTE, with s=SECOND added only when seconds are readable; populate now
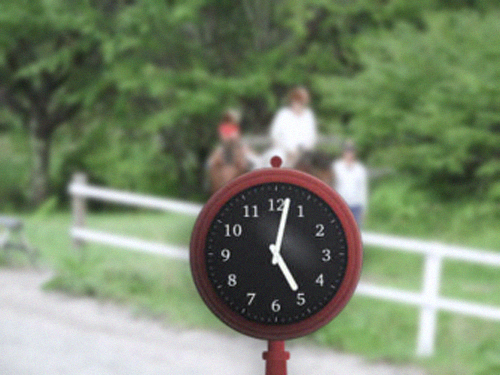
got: h=5 m=2
